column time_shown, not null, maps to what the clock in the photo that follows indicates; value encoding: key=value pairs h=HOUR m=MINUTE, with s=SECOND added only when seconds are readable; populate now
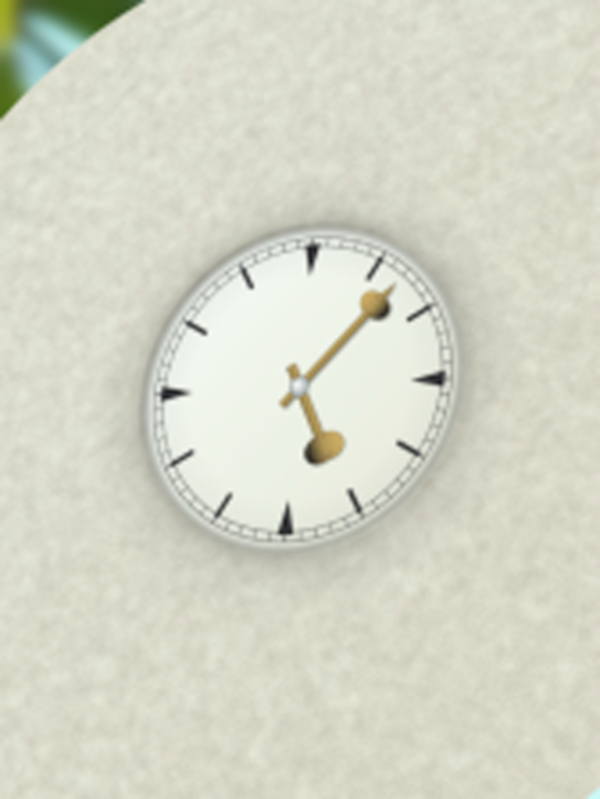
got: h=5 m=7
